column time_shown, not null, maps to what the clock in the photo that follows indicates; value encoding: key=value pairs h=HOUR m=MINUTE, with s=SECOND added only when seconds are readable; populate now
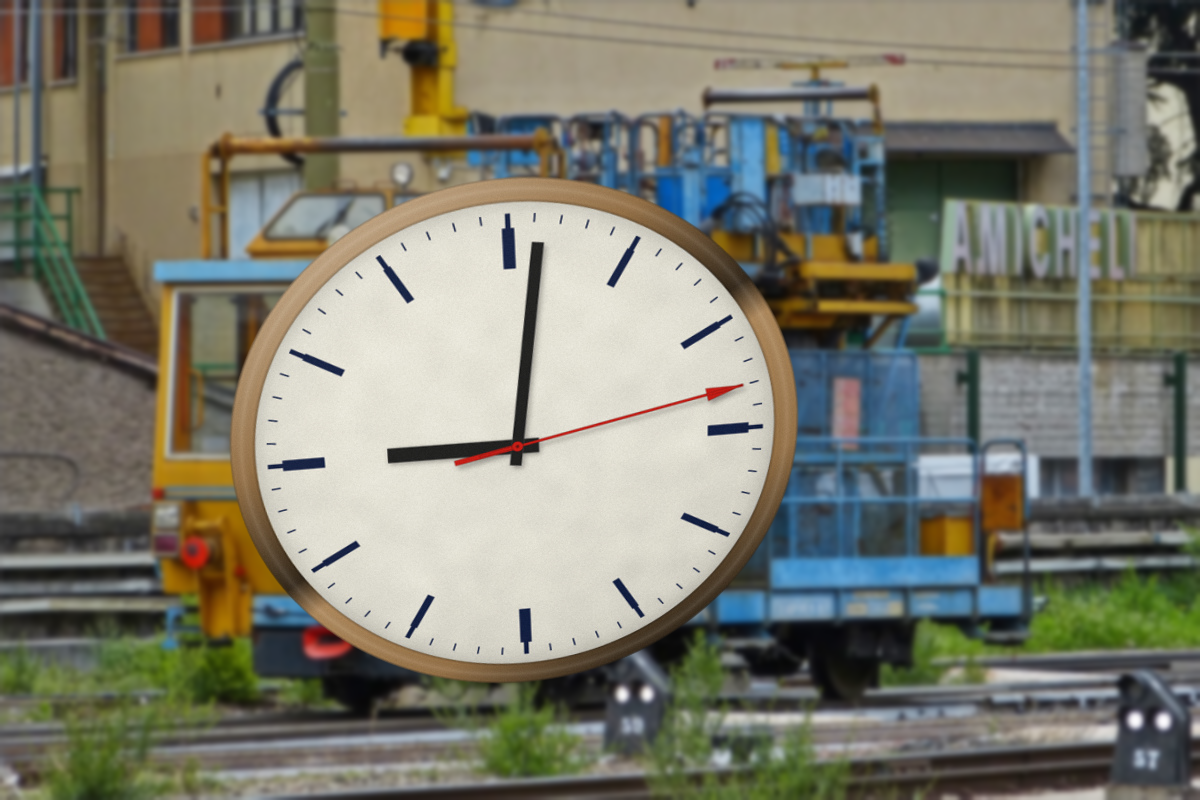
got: h=9 m=1 s=13
